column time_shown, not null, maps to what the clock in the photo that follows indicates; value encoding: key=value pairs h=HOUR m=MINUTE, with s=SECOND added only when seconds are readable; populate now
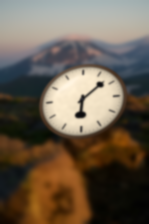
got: h=6 m=8
